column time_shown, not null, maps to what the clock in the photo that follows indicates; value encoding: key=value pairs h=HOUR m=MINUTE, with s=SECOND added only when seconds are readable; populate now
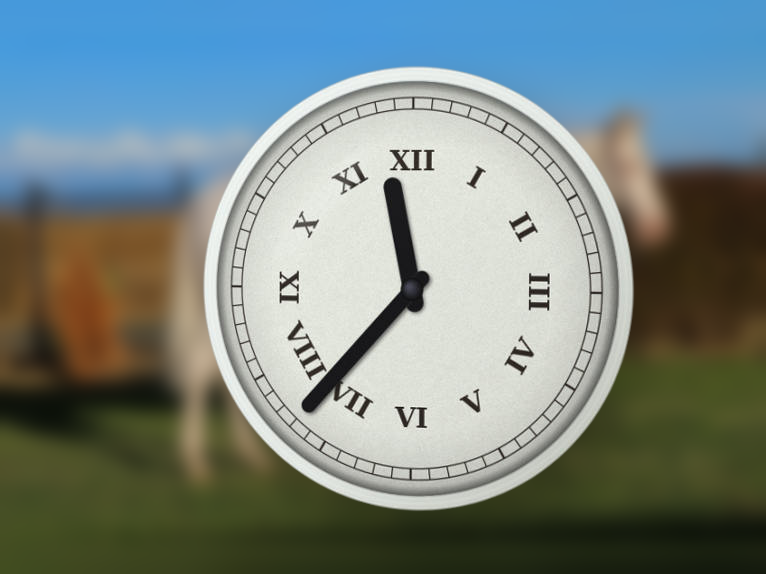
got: h=11 m=37
